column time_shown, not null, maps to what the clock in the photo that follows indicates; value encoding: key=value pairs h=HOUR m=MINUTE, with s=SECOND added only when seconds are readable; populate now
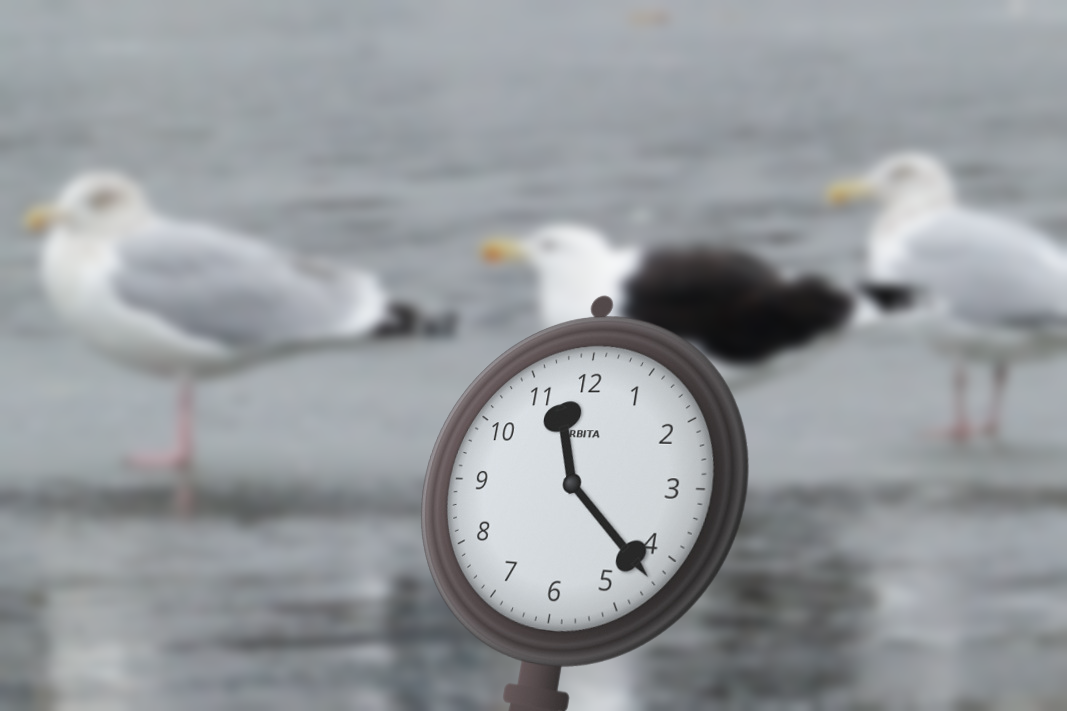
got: h=11 m=22
